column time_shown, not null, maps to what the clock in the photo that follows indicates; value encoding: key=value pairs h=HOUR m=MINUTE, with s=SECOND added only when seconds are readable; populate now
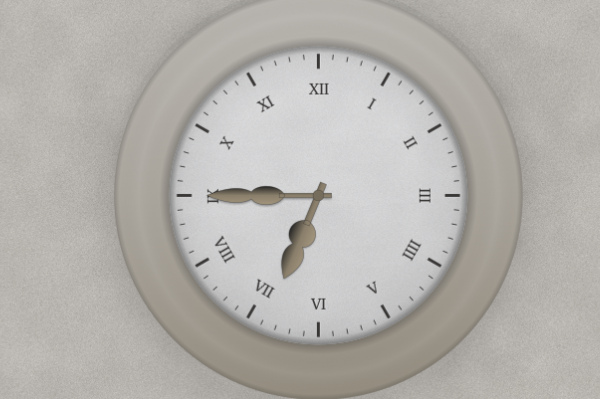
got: h=6 m=45
